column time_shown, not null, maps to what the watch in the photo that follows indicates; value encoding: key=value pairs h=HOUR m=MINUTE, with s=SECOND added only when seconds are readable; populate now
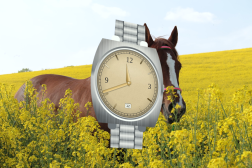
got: h=11 m=41
